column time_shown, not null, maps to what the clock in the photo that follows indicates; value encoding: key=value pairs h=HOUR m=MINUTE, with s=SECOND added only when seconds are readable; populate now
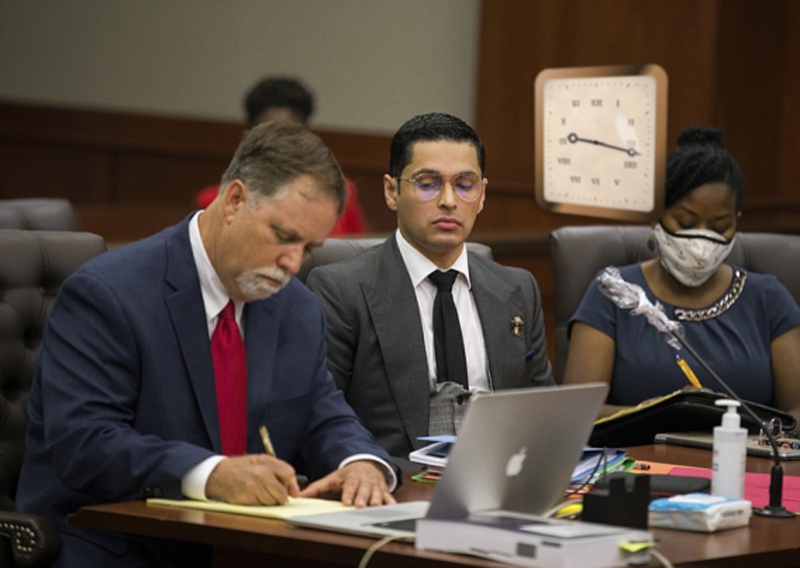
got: h=9 m=17
